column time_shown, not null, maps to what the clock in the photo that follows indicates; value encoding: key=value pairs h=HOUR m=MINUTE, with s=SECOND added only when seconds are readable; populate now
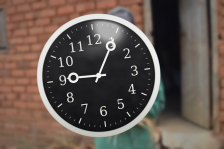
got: h=9 m=5
